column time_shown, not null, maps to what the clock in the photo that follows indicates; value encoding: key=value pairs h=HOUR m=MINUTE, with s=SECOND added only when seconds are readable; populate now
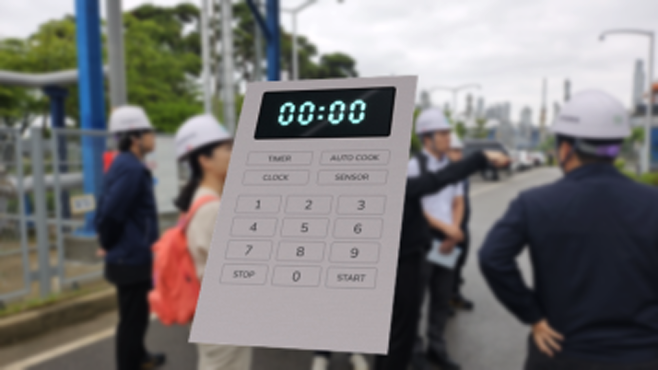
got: h=0 m=0
